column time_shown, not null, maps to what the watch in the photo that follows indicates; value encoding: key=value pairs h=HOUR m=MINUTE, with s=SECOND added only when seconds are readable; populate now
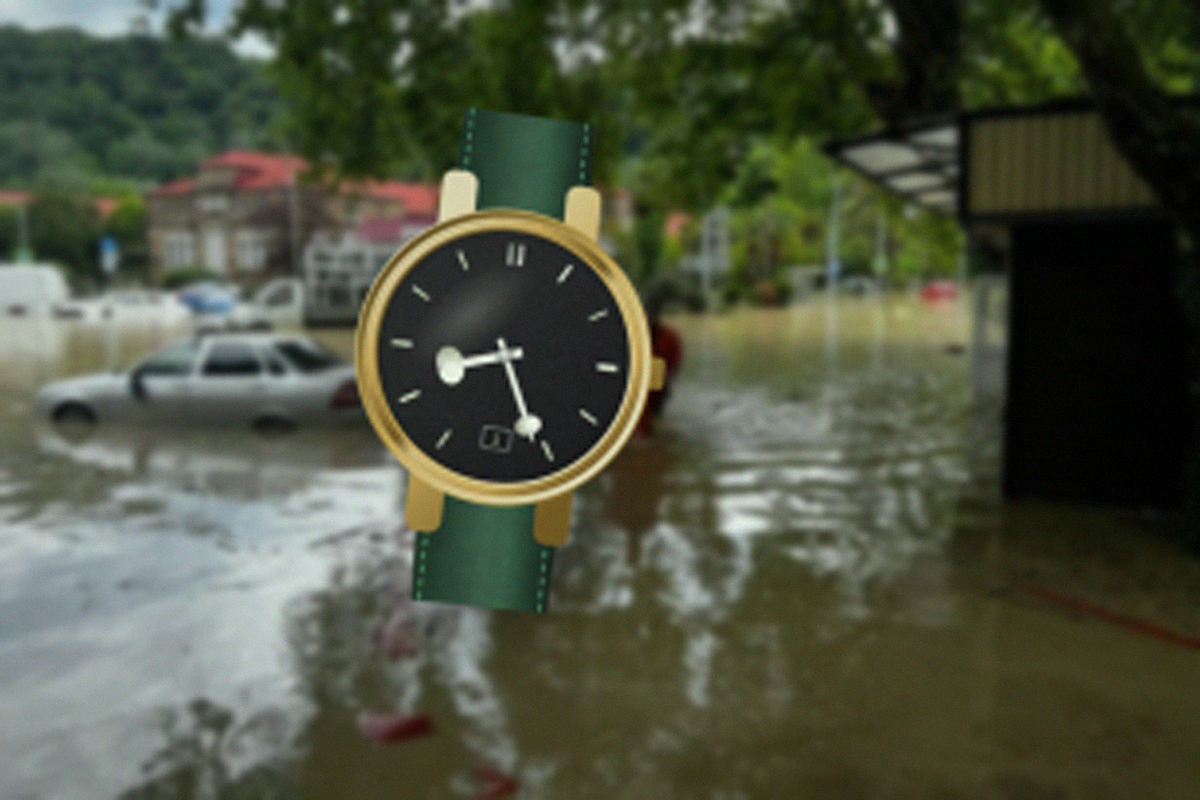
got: h=8 m=26
